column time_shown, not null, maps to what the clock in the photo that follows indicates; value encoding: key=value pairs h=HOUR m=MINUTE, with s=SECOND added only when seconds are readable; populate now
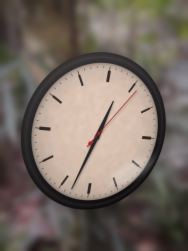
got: h=12 m=33 s=6
